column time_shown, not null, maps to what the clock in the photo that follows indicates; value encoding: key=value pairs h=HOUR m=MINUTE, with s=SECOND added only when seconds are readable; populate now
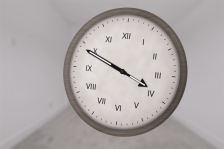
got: h=3 m=49
